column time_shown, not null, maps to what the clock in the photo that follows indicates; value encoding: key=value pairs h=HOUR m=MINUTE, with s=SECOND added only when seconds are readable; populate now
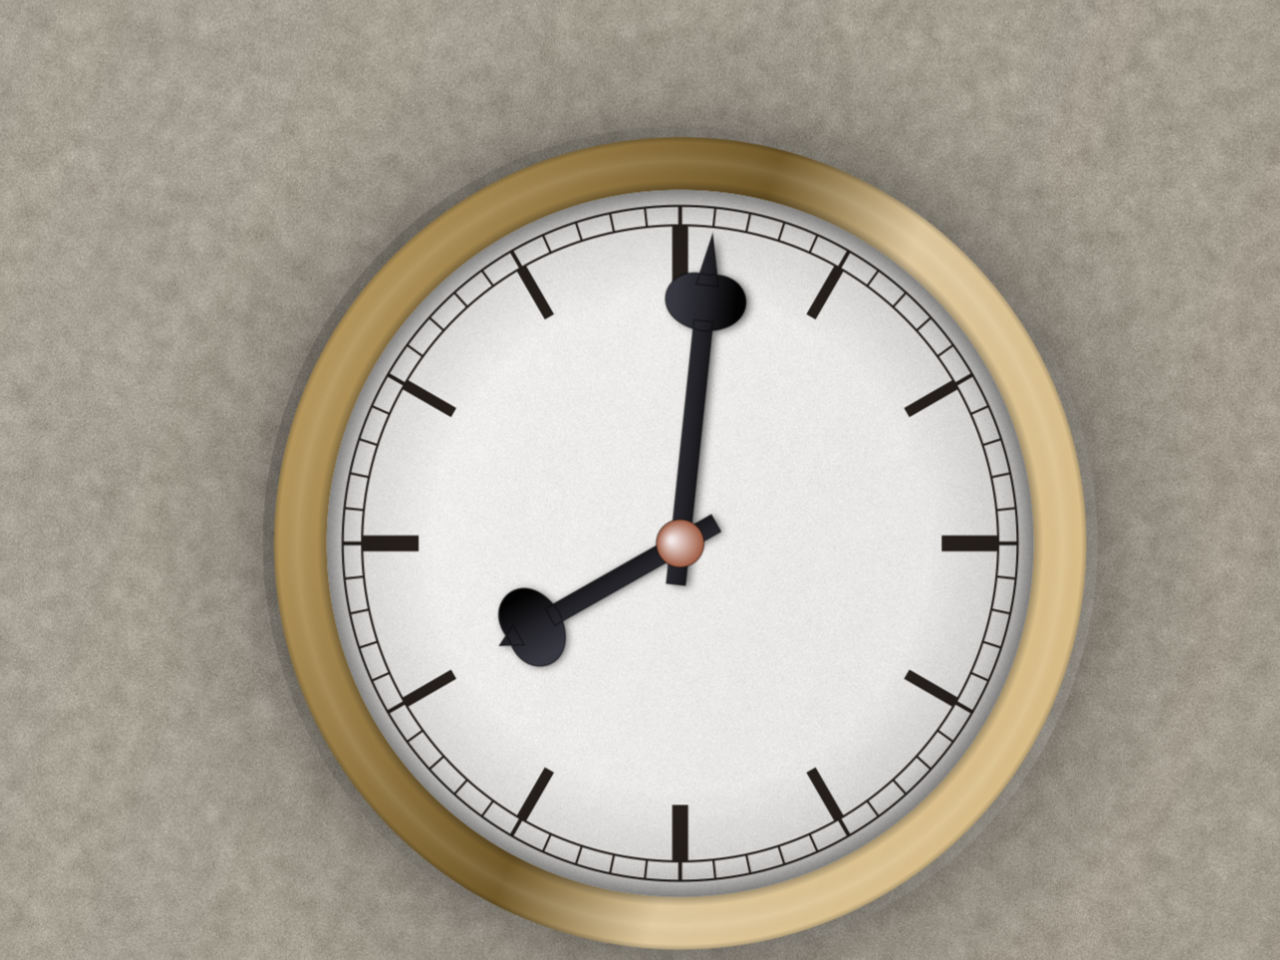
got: h=8 m=1
